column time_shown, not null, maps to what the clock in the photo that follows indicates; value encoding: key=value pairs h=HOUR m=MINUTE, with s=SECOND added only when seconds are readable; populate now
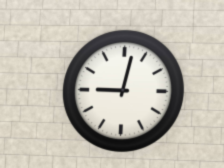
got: h=9 m=2
